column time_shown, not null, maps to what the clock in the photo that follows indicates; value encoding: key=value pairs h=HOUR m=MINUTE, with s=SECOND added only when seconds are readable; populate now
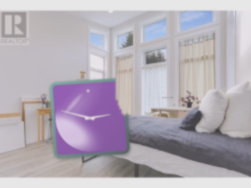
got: h=2 m=48
